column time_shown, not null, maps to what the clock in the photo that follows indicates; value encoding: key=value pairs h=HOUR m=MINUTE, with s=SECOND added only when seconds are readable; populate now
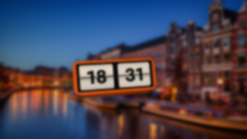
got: h=18 m=31
